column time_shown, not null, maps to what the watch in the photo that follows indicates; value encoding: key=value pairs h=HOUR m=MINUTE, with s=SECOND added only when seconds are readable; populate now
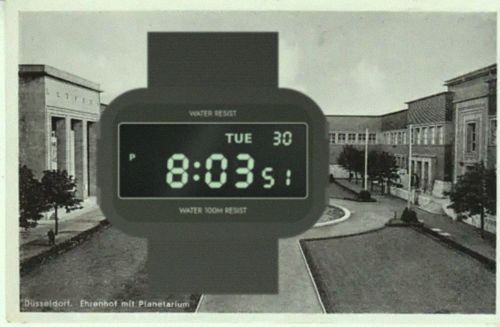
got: h=8 m=3 s=51
